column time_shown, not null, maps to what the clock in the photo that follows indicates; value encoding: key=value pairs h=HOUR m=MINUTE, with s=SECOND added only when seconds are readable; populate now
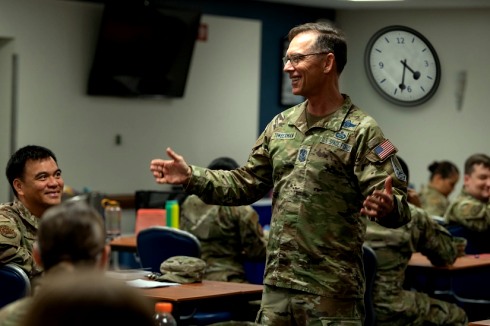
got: h=4 m=33
